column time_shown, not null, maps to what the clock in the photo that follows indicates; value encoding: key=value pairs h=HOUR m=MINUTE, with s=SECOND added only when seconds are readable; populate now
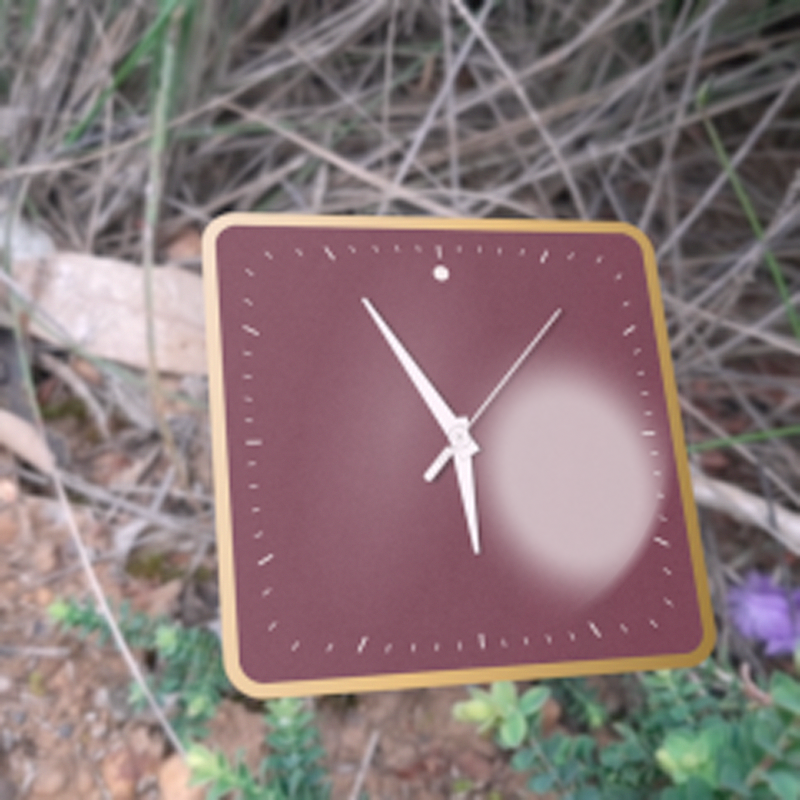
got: h=5 m=55 s=7
